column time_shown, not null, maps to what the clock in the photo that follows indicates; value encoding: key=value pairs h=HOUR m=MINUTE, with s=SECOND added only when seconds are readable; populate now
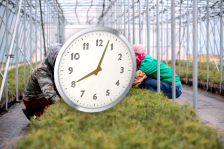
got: h=8 m=3
